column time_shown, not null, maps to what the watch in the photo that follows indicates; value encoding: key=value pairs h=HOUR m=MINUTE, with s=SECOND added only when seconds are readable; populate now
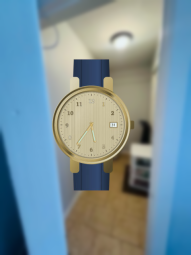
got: h=5 m=36
